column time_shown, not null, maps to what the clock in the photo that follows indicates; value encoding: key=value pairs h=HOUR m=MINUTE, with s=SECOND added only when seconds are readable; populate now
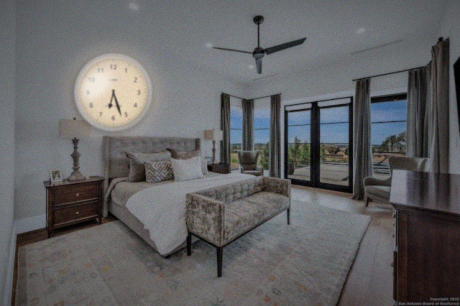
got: h=6 m=27
